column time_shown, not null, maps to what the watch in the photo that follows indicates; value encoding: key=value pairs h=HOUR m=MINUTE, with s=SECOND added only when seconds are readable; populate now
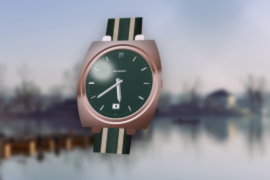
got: h=5 m=39
